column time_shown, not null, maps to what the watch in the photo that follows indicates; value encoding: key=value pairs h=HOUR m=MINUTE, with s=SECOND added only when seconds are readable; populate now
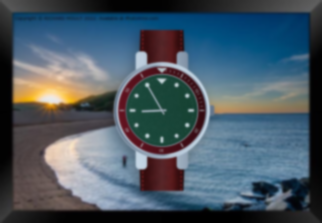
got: h=8 m=55
